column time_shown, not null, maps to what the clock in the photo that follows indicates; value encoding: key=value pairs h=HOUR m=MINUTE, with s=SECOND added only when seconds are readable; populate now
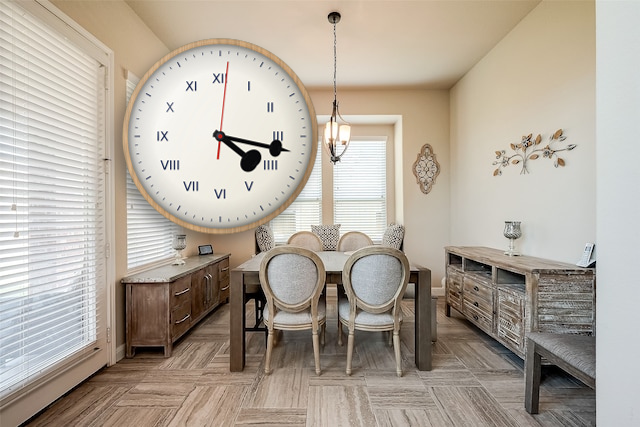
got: h=4 m=17 s=1
